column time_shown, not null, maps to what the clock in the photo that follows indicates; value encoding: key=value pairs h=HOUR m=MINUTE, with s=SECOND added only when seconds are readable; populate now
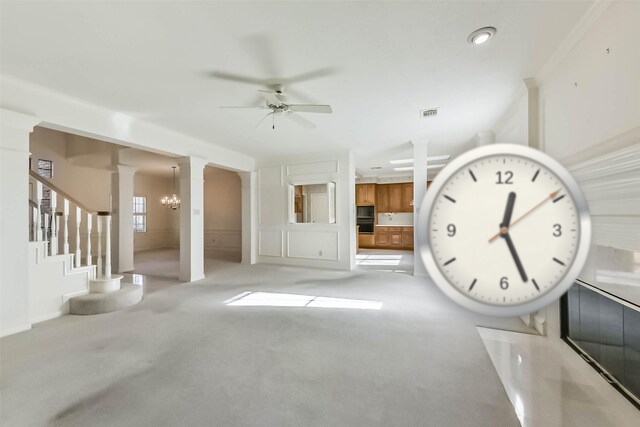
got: h=12 m=26 s=9
